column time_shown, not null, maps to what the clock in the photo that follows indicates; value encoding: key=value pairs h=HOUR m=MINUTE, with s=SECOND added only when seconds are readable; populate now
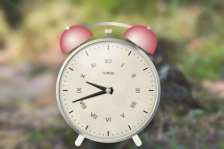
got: h=9 m=42
